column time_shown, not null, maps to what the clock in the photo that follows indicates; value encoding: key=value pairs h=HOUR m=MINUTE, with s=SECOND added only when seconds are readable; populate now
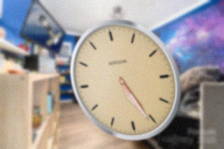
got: h=5 m=26
